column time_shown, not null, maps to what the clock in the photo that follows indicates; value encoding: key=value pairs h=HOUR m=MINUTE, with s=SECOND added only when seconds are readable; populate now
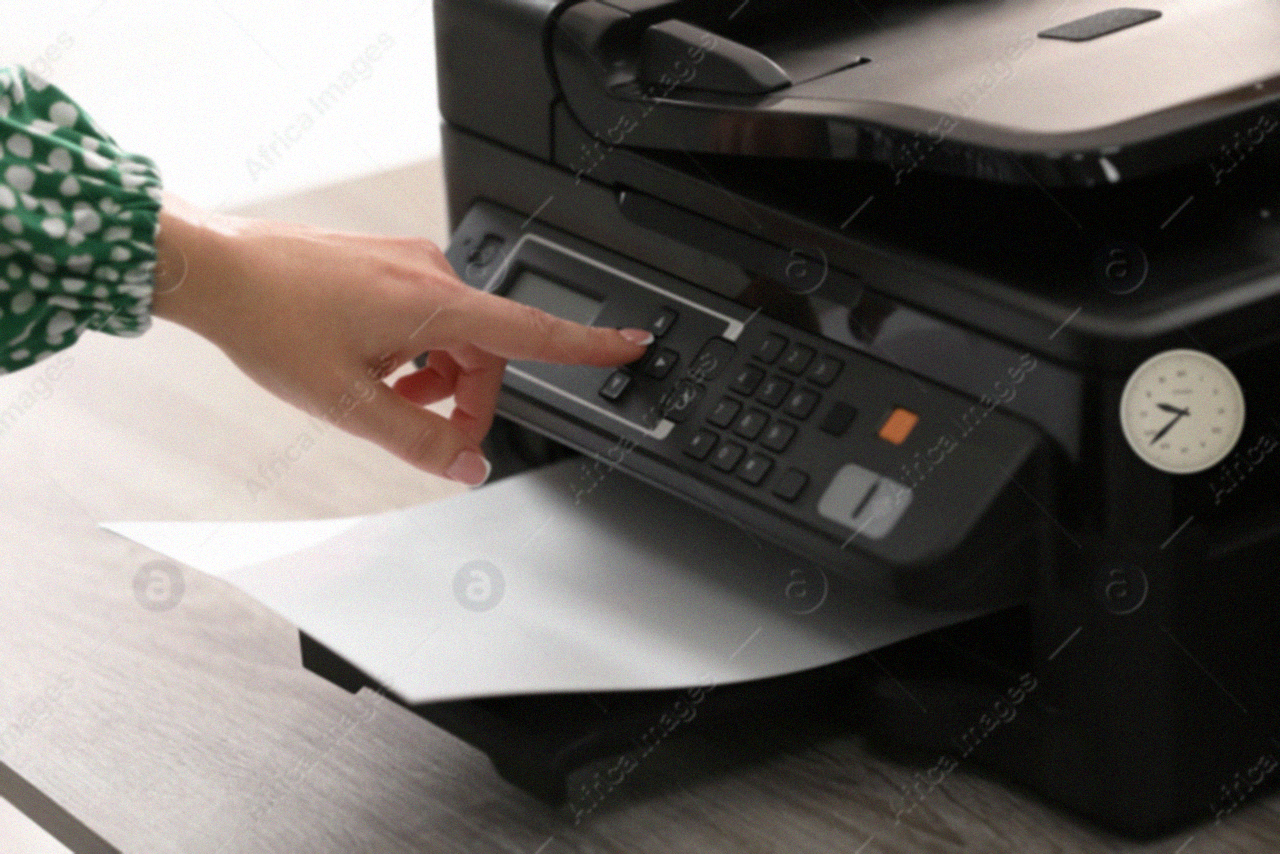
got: h=9 m=38
